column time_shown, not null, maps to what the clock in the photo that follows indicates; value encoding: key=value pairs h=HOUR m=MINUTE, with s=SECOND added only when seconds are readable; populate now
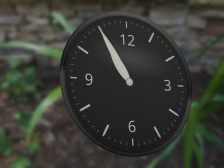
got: h=10 m=55
